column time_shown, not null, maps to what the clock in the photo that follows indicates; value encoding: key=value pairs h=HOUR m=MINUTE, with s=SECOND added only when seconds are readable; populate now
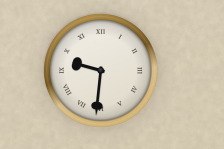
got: h=9 m=31
